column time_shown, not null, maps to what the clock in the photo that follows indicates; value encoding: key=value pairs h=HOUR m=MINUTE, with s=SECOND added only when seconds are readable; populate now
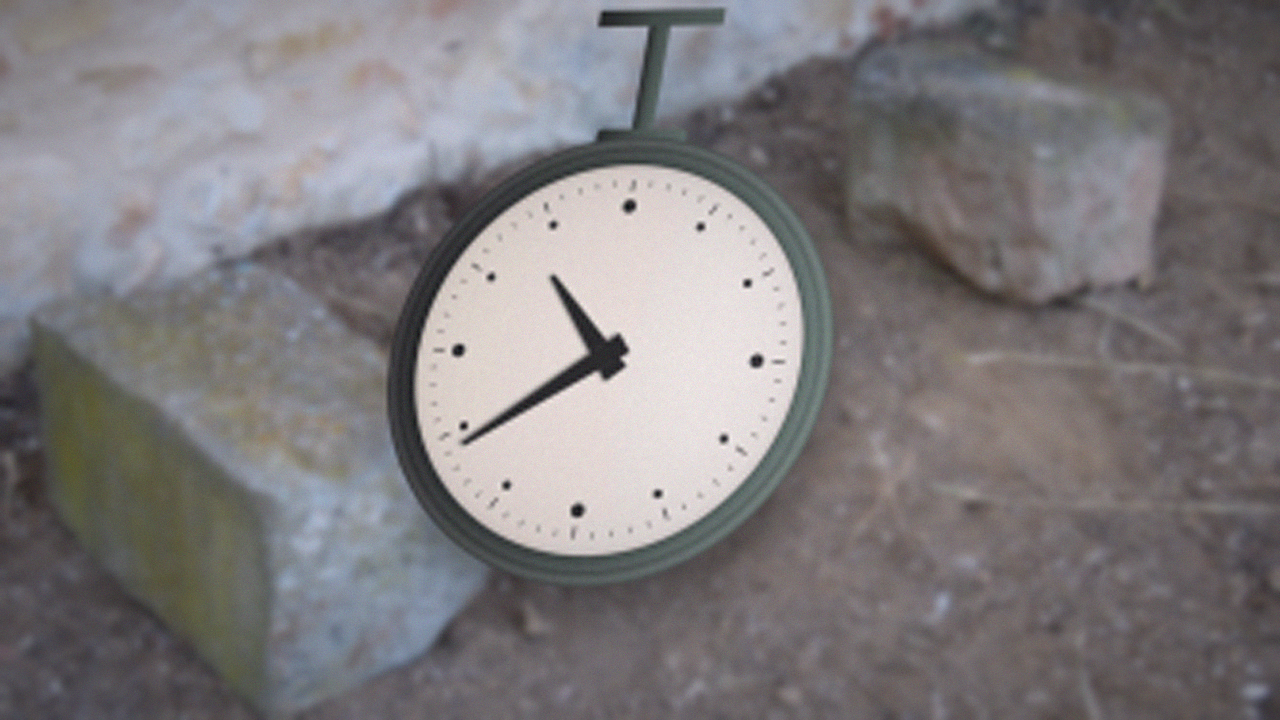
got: h=10 m=39
